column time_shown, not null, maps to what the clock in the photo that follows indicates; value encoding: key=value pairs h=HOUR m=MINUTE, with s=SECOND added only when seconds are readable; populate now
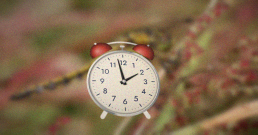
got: h=1 m=58
